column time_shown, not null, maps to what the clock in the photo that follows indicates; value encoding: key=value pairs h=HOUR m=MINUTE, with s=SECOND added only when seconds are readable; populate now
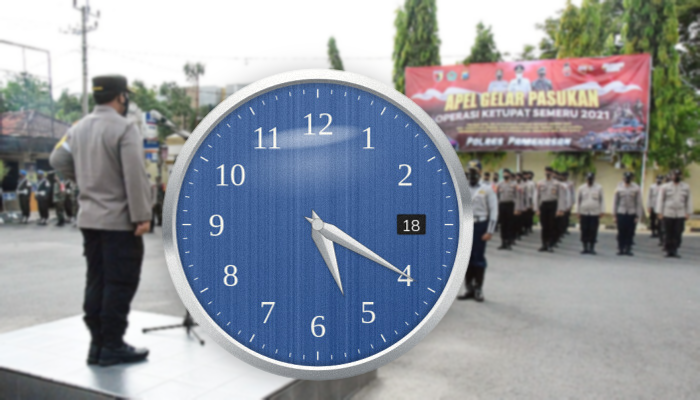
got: h=5 m=20
